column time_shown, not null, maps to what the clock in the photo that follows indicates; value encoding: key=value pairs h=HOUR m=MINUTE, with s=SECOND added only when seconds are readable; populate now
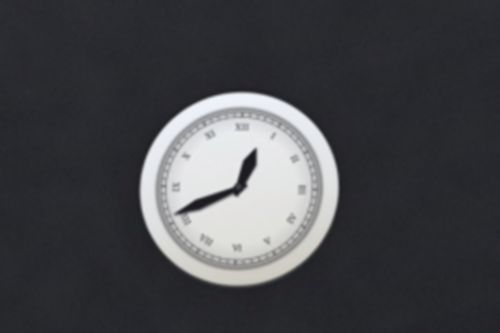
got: h=12 m=41
